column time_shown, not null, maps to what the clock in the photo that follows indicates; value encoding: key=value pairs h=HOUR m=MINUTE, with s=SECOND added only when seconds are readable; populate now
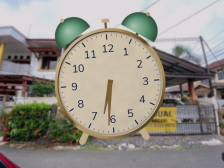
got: h=6 m=31
